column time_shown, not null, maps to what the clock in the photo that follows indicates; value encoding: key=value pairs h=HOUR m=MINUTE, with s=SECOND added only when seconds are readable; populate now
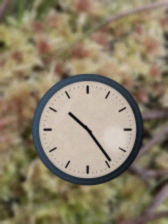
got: h=10 m=24
